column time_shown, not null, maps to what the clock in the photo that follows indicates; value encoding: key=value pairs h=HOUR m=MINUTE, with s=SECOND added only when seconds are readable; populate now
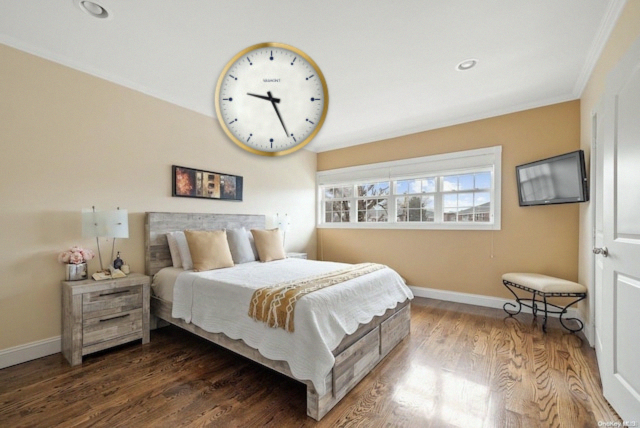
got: h=9 m=26
